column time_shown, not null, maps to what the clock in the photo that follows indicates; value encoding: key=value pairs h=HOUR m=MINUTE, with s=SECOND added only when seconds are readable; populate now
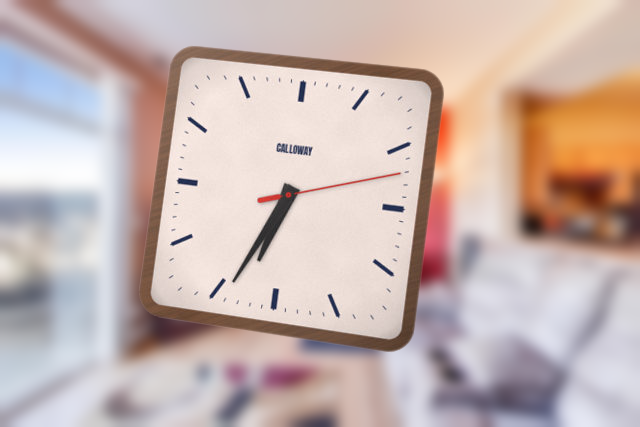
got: h=6 m=34 s=12
